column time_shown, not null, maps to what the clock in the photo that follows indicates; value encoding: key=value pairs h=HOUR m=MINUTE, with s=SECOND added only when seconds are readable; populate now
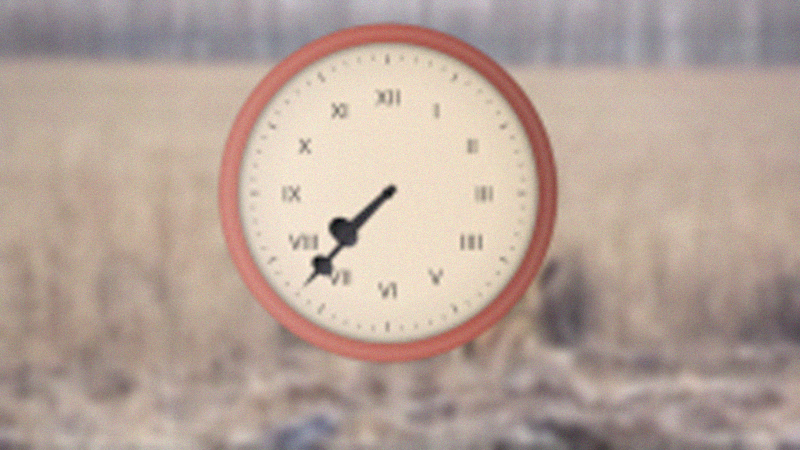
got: h=7 m=37
